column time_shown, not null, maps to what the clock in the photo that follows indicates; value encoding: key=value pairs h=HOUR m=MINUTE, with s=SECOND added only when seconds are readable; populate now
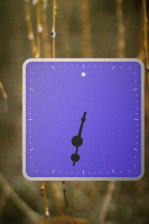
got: h=6 m=32
